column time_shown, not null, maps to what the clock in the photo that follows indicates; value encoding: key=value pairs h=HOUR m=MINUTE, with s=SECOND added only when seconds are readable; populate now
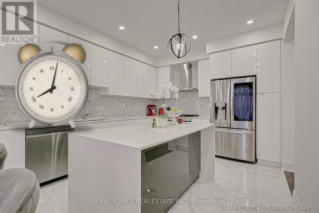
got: h=8 m=2
